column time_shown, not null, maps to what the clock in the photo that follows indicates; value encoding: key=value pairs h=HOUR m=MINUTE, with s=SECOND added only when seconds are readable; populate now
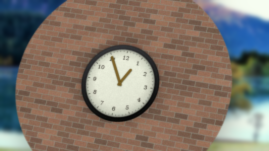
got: h=12 m=55
